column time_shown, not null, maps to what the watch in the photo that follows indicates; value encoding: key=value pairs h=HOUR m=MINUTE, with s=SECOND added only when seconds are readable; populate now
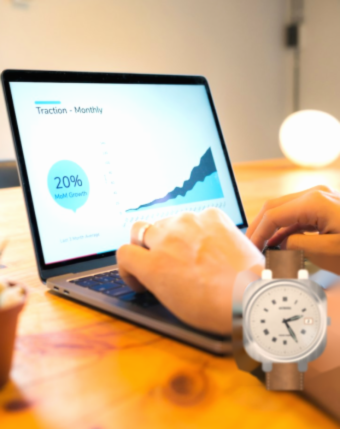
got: h=2 m=25
